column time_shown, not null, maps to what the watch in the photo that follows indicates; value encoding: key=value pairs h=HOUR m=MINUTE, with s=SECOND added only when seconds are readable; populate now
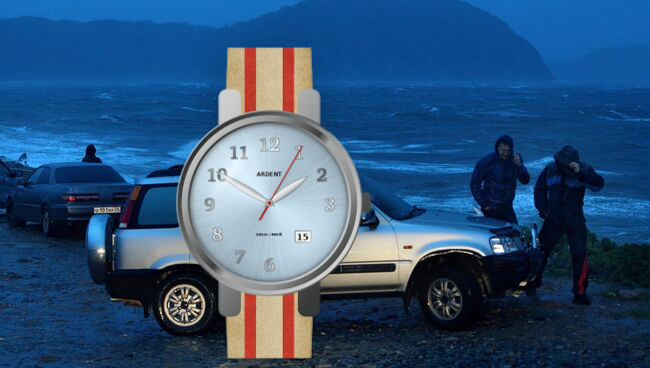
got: h=1 m=50 s=5
